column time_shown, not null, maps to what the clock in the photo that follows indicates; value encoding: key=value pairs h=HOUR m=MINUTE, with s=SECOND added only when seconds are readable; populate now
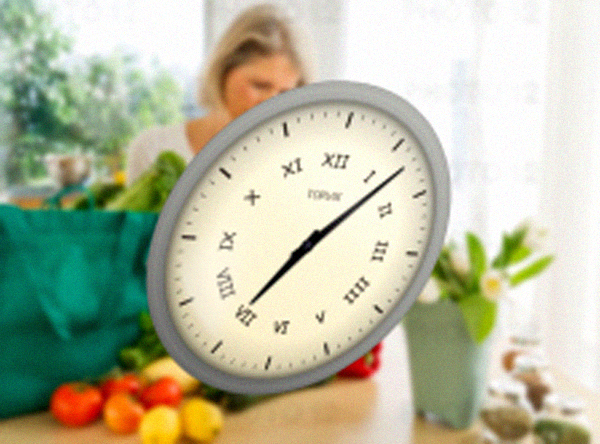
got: h=7 m=7
